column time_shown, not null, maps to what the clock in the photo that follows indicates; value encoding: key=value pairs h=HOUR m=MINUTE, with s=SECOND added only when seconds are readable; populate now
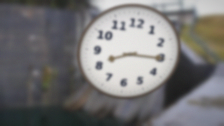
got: h=8 m=15
